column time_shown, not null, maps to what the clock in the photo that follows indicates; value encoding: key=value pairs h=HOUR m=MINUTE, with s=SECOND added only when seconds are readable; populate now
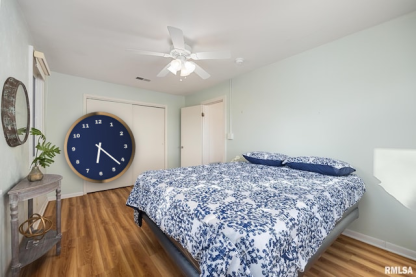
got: h=6 m=22
